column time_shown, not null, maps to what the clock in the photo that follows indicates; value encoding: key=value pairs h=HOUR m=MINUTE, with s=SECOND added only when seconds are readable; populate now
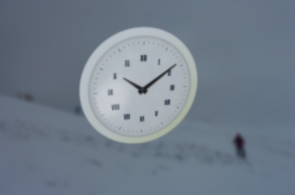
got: h=10 m=9
